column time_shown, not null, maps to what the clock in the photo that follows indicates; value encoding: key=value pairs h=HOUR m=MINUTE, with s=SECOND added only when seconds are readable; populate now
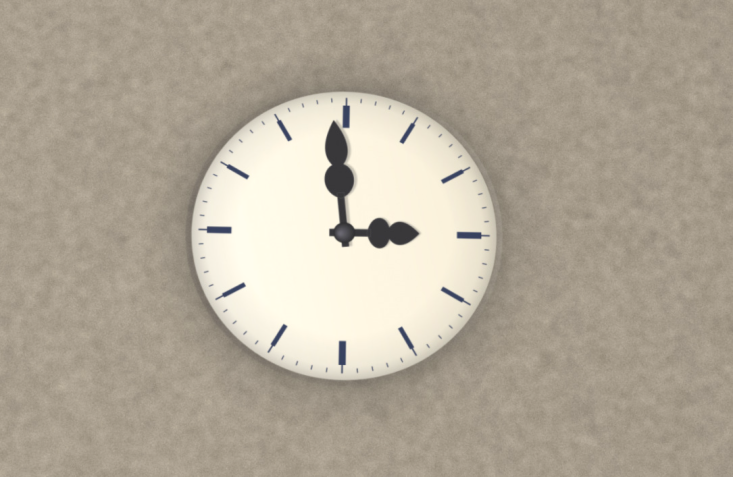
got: h=2 m=59
